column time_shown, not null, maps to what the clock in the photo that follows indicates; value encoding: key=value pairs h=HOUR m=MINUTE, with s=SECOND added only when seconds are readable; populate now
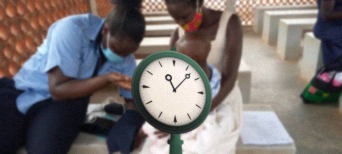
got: h=11 m=7
